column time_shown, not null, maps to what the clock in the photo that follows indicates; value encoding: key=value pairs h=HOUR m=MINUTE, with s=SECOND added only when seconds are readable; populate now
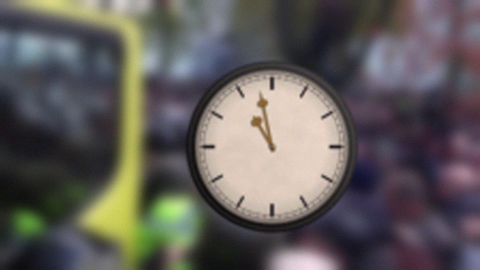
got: h=10 m=58
